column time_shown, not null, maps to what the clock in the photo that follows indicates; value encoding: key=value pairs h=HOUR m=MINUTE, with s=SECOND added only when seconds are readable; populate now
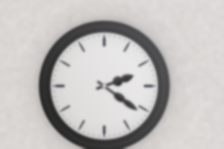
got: h=2 m=21
